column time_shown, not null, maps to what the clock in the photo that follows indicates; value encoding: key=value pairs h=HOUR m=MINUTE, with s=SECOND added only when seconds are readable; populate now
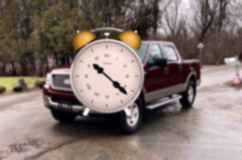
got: h=10 m=22
